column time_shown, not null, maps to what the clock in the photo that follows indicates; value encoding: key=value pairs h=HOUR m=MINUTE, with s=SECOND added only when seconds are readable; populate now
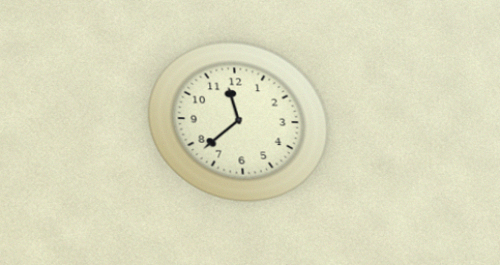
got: h=11 m=38
